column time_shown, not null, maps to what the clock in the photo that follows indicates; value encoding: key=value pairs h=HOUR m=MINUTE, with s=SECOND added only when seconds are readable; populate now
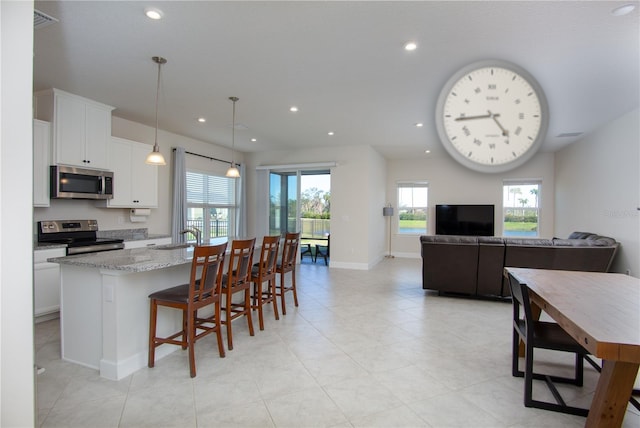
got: h=4 m=44
